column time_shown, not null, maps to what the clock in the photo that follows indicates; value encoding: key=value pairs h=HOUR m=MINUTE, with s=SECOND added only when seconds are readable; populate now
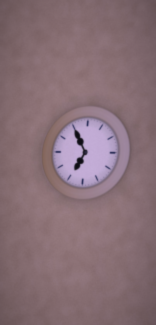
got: h=6 m=55
